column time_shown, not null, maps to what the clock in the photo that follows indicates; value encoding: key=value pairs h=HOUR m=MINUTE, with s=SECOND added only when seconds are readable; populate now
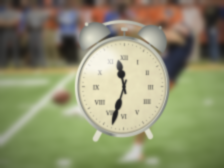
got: h=11 m=33
